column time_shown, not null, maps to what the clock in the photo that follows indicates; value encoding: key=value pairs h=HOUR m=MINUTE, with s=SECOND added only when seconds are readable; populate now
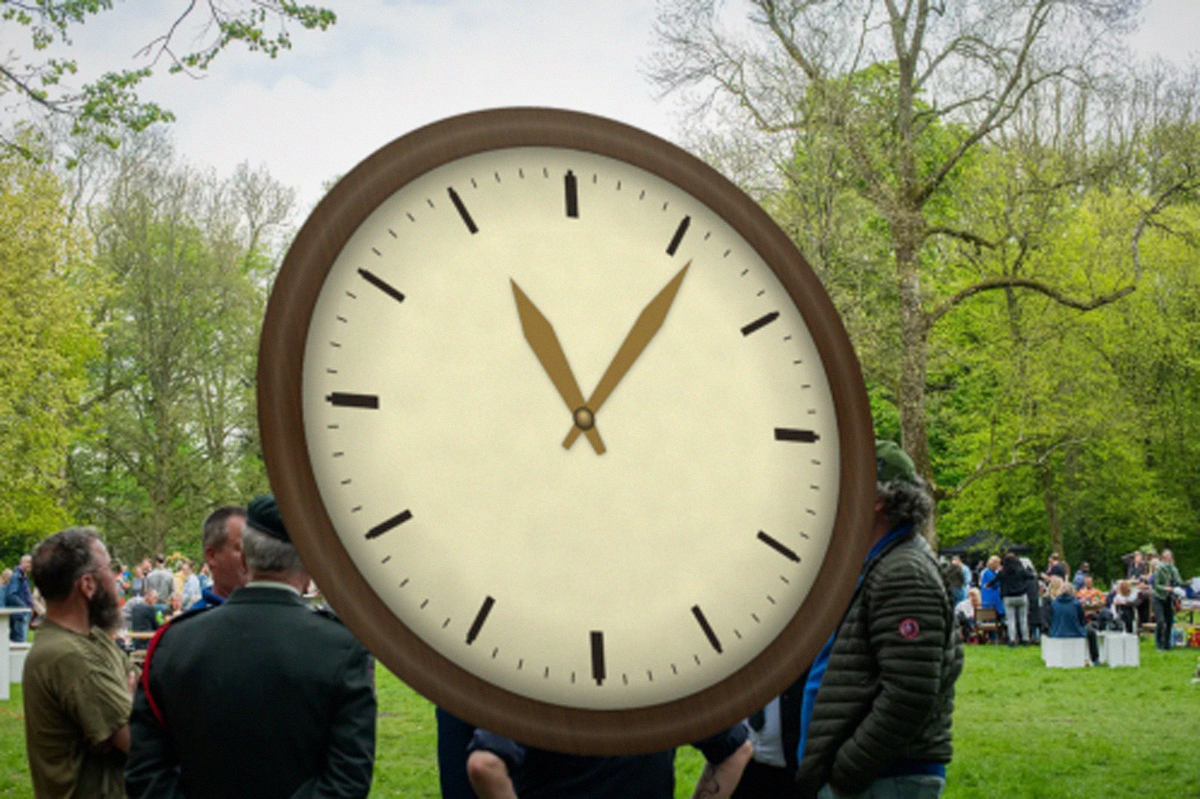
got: h=11 m=6
